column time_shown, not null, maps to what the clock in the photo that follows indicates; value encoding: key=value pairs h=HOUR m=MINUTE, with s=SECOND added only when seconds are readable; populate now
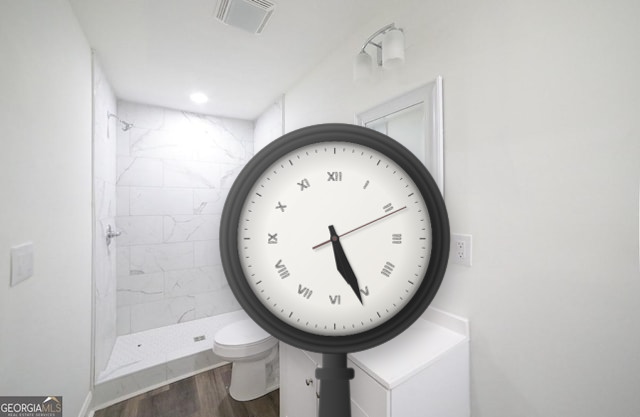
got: h=5 m=26 s=11
